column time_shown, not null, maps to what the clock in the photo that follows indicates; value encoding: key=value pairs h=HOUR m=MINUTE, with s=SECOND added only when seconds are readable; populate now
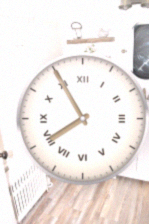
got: h=7 m=55
